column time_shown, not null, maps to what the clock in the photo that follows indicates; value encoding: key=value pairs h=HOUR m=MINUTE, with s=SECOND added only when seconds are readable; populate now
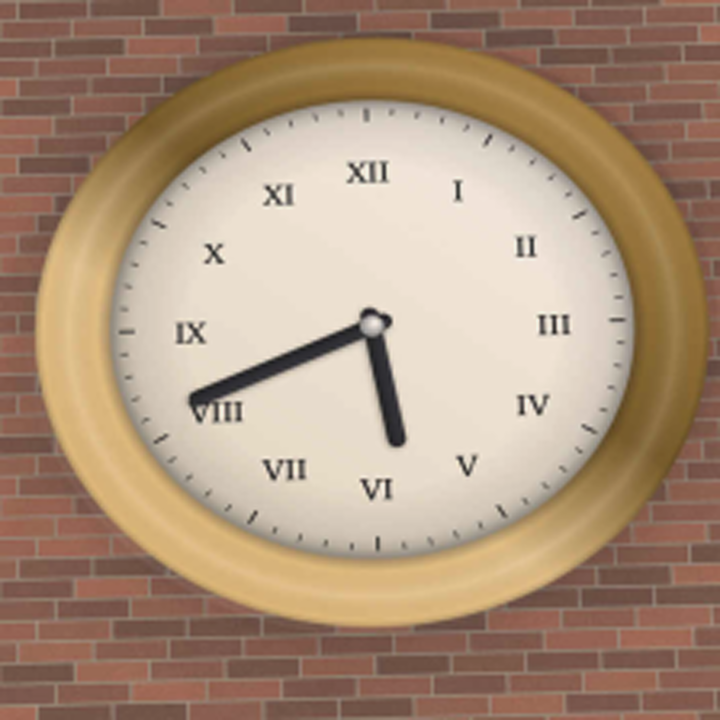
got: h=5 m=41
